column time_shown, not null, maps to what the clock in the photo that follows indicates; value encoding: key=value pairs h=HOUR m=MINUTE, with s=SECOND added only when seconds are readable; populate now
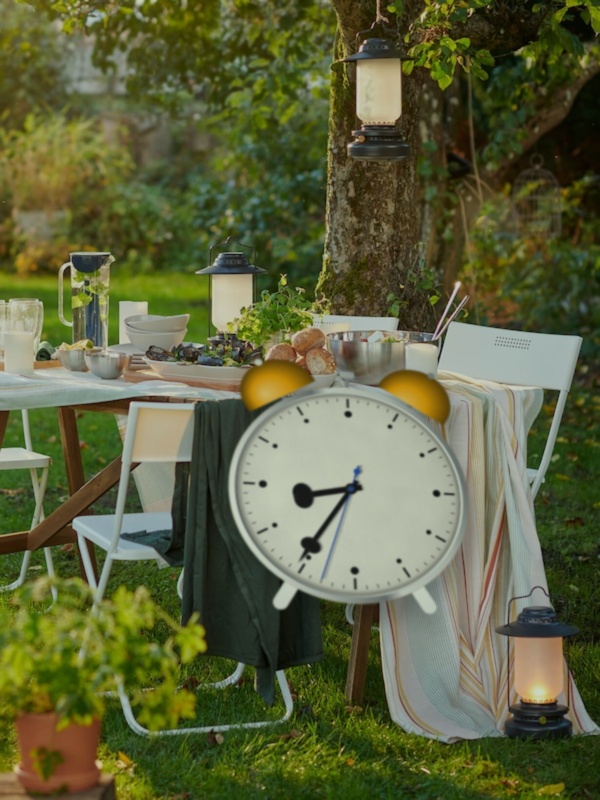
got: h=8 m=35 s=33
